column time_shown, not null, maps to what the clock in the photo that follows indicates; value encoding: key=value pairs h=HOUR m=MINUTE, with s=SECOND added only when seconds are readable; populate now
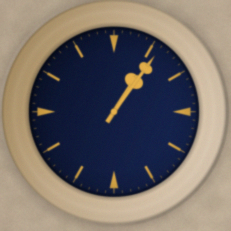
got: h=1 m=6
